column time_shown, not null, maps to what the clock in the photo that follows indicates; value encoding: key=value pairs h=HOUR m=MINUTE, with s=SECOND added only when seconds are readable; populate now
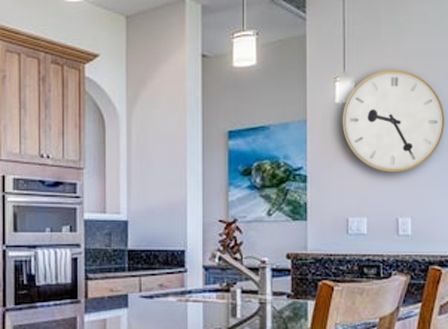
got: h=9 m=25
